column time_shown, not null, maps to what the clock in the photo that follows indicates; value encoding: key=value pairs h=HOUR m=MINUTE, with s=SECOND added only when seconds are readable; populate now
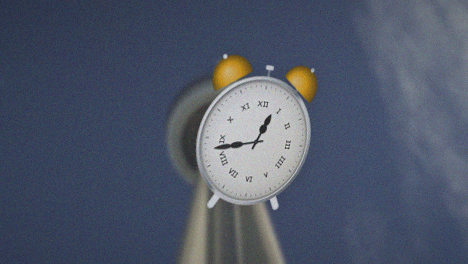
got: h=12 m=43
